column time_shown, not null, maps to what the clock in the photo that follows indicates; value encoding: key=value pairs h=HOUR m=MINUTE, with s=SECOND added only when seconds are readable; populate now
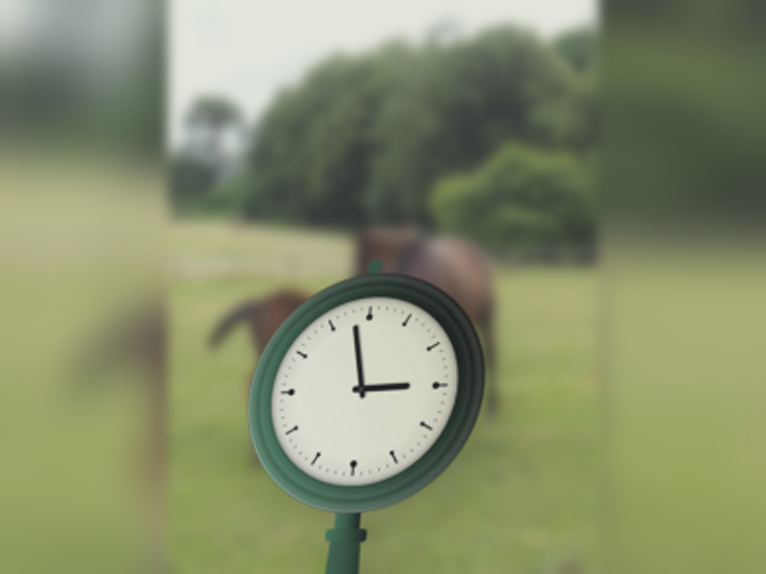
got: h=2 m=58
